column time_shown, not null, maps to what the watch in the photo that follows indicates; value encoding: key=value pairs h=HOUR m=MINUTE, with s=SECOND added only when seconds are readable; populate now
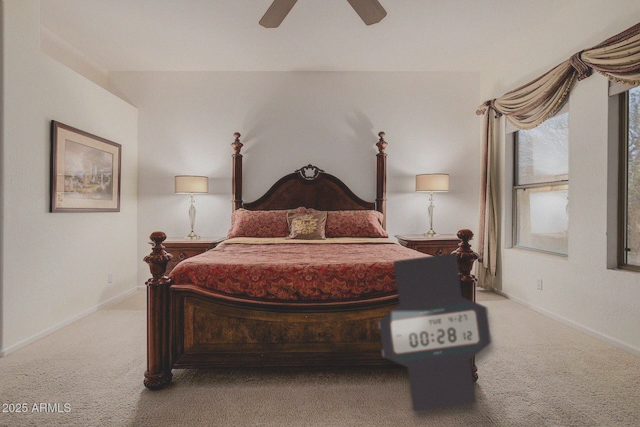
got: h=0 m=28
